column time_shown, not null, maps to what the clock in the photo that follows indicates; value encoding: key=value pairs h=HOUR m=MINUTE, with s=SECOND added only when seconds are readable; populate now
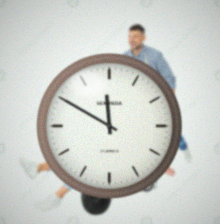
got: h=11 m=50
